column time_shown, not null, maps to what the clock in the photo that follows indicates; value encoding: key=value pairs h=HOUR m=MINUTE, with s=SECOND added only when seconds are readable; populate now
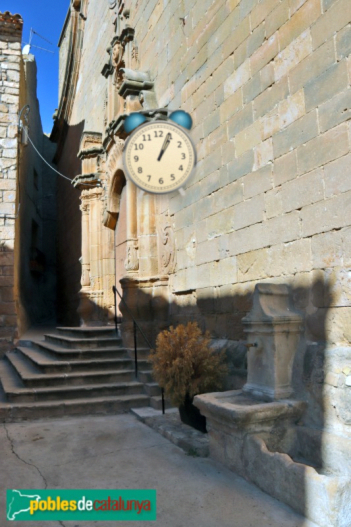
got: h=1 m=4
